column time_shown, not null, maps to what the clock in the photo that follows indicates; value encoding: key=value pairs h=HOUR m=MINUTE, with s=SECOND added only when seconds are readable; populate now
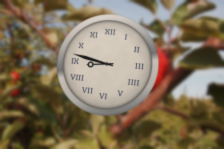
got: h=8 m=47
